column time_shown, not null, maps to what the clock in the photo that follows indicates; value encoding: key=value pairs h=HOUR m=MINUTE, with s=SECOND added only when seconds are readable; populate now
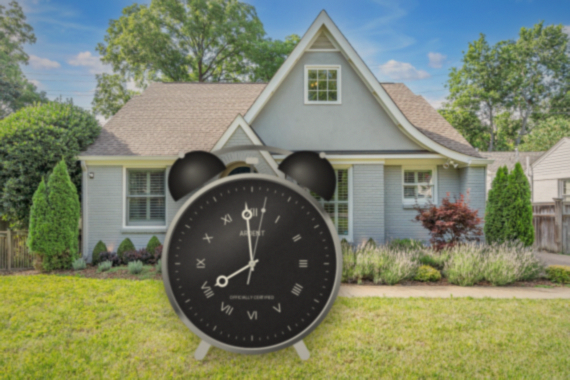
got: h=7 m=59 s=2
